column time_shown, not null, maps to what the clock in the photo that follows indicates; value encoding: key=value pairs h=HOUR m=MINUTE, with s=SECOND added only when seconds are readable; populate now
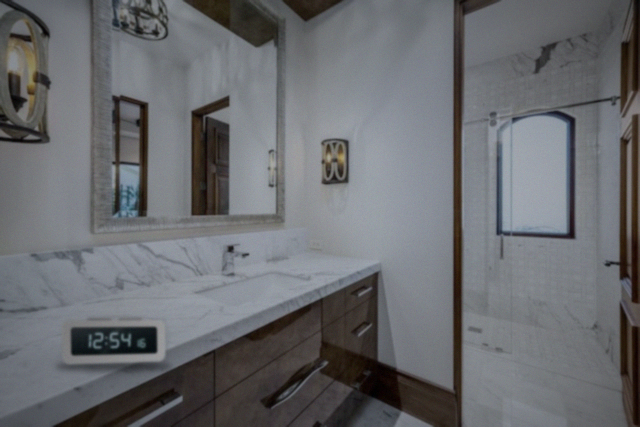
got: h=12 m=54
